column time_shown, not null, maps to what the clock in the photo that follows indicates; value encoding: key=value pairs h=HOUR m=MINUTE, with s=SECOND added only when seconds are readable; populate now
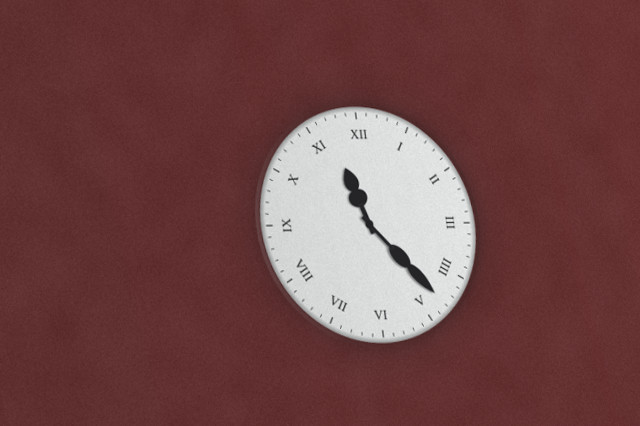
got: h=11 m=23
